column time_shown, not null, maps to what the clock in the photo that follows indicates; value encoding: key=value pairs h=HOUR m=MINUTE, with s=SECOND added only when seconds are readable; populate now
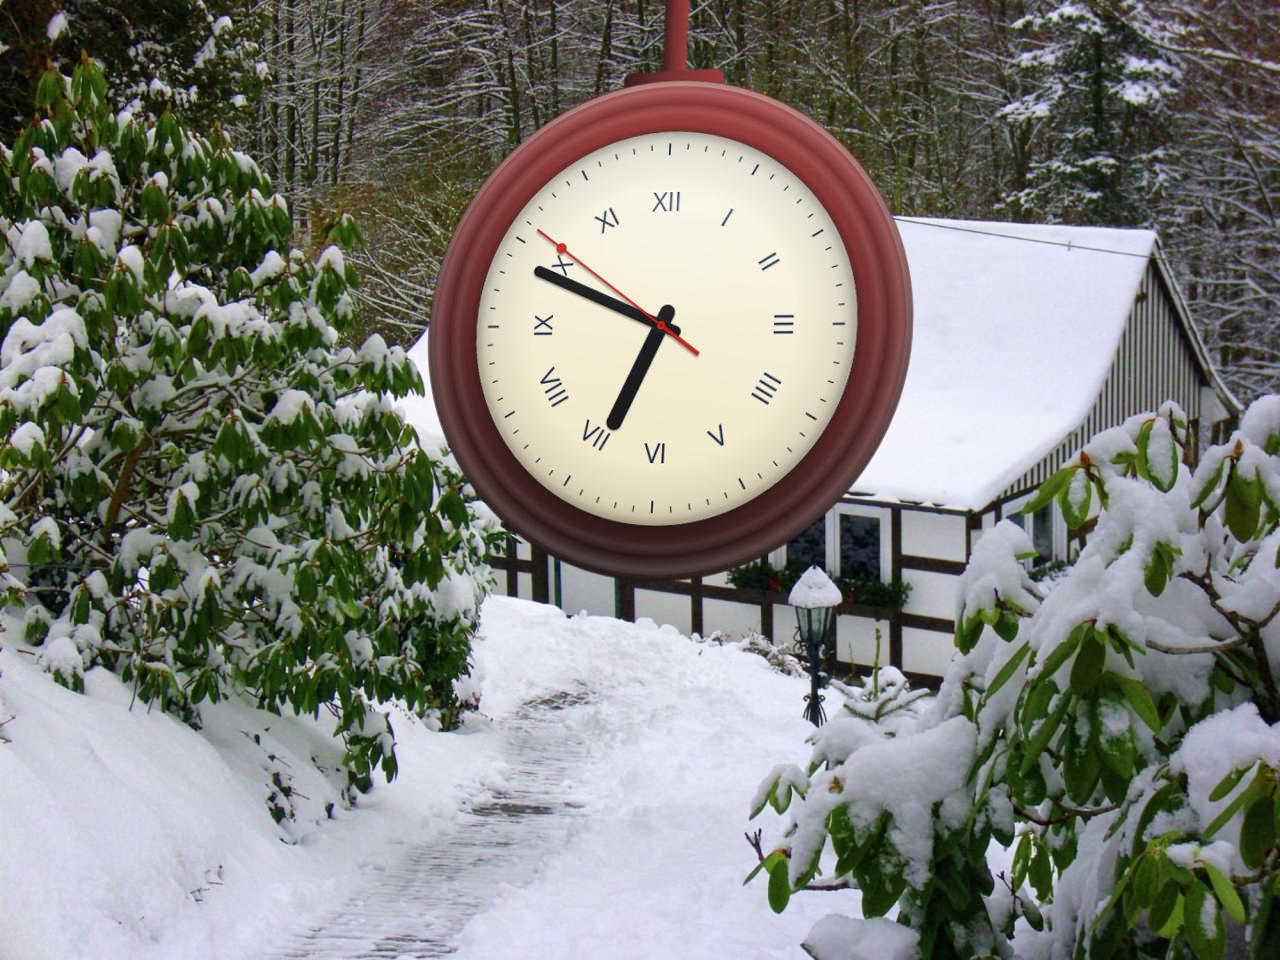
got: h=6 m=48 s=51
